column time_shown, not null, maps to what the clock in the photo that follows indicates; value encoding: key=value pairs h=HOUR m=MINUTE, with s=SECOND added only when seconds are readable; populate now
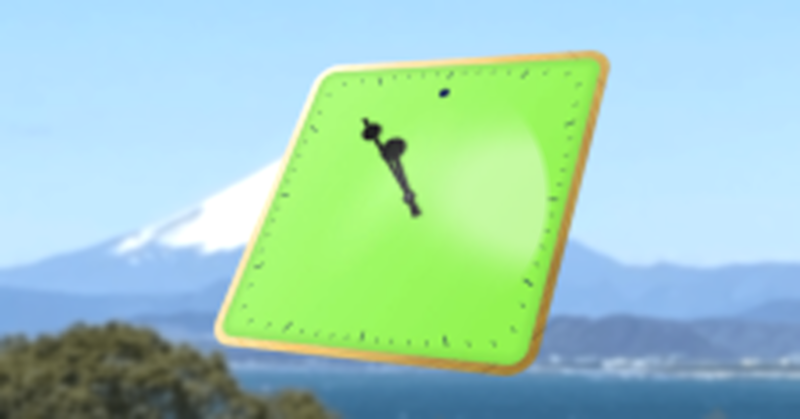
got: h=10 m=53
